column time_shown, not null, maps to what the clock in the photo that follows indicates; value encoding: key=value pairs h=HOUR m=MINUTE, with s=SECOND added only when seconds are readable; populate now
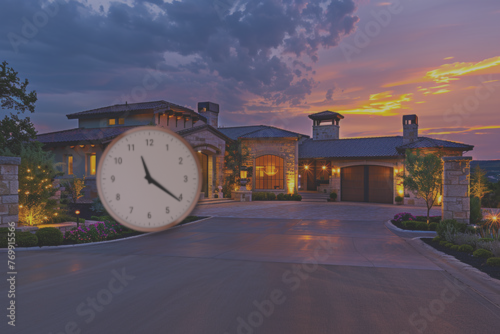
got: h=11 m=21
